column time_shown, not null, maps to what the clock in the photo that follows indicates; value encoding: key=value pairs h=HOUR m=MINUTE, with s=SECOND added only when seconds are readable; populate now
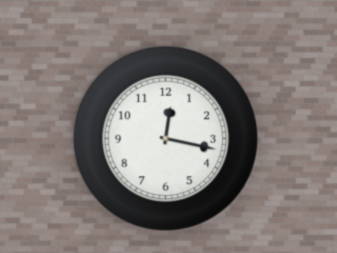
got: h=12 m=17
